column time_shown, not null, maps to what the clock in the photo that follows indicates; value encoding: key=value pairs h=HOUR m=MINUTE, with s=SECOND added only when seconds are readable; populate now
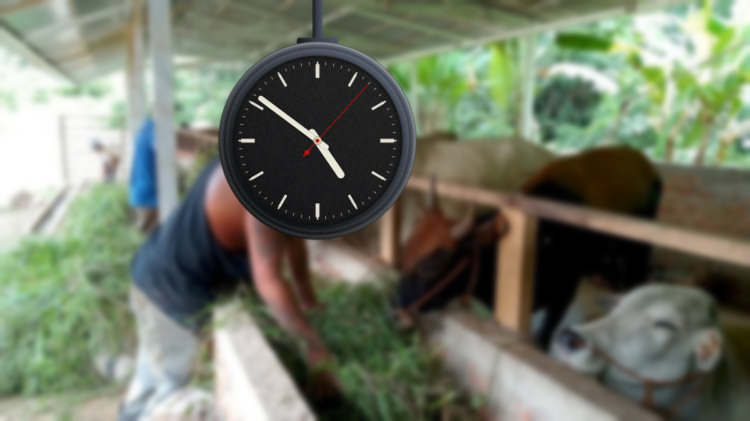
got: h=4 m=51 s=7
